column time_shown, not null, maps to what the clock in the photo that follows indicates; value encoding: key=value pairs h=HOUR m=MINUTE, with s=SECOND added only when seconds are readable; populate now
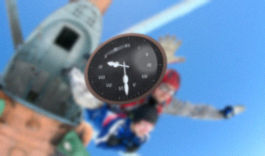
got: h=9 m=28
